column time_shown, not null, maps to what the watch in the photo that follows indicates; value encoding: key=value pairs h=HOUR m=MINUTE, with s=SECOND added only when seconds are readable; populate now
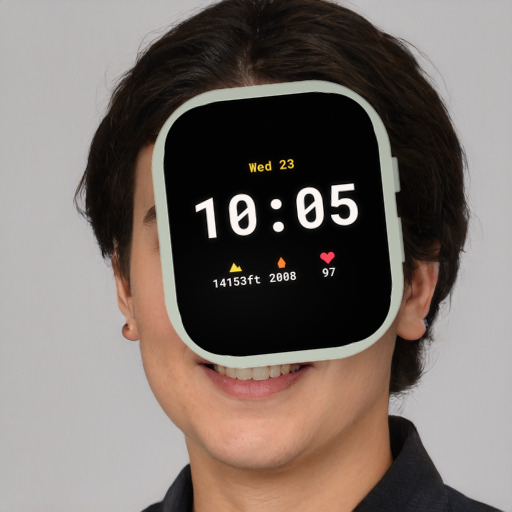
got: h=10 m=5
